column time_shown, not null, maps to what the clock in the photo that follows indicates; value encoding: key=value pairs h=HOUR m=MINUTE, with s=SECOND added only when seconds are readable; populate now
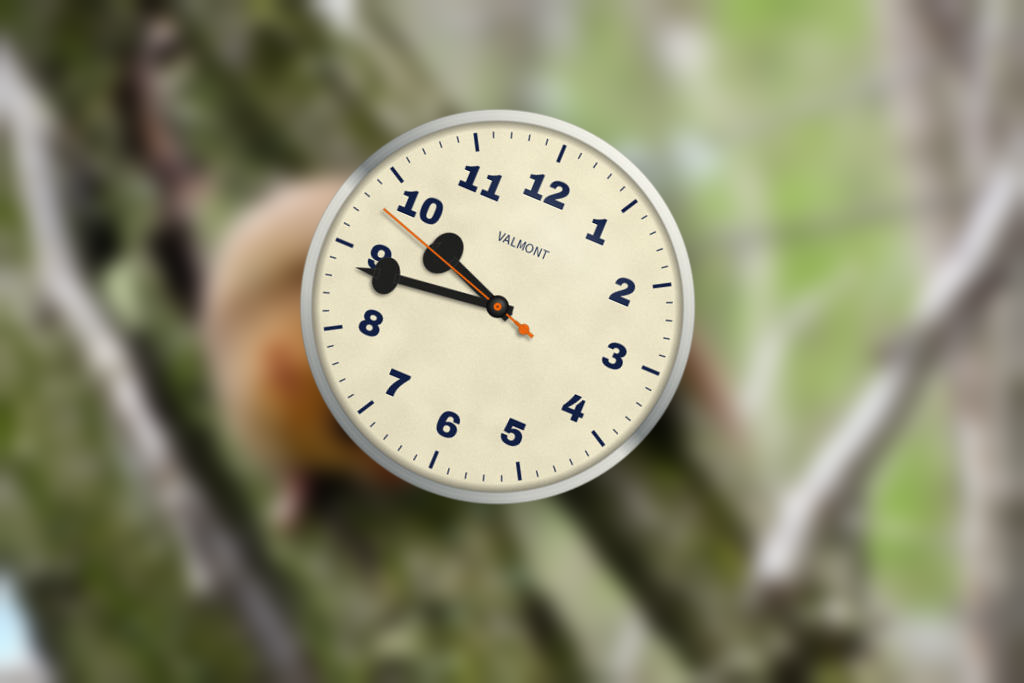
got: h=9 m=43 s=48
